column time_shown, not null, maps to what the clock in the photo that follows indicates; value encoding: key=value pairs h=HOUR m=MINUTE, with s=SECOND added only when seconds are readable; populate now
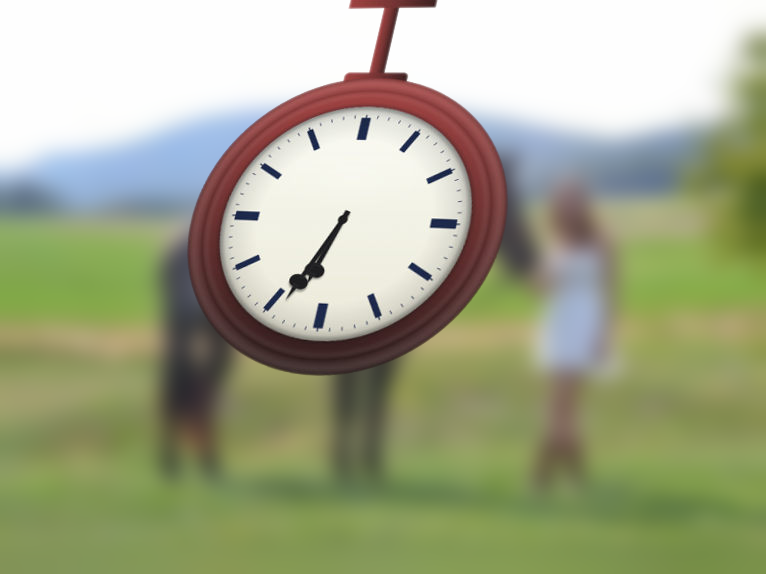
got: h=6 m=34
